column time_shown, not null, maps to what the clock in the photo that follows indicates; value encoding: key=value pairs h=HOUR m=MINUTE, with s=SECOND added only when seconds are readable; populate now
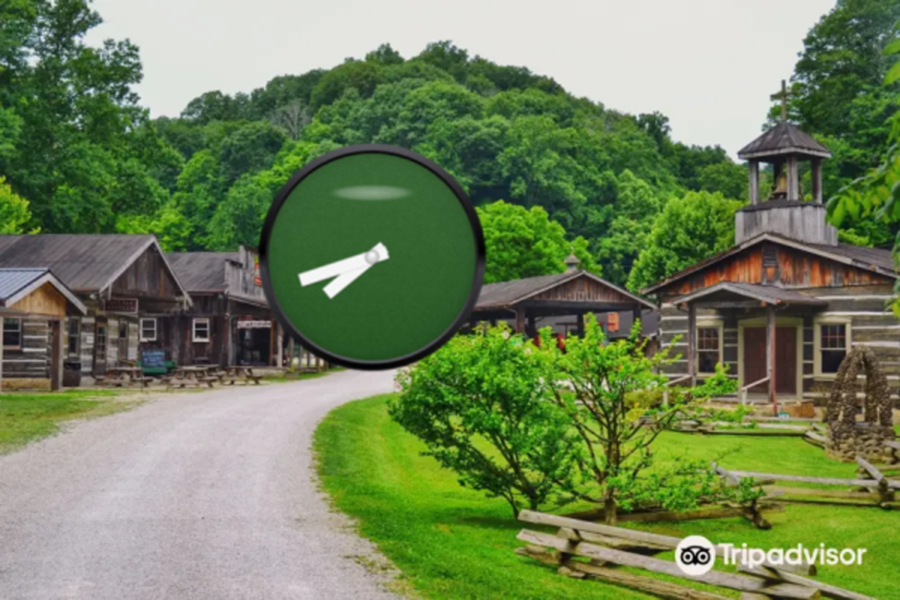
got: h=7 m=42
